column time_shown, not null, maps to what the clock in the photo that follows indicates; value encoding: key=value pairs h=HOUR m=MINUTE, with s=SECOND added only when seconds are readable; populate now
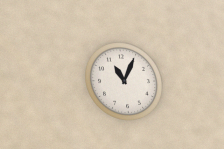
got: h=11 m=5
